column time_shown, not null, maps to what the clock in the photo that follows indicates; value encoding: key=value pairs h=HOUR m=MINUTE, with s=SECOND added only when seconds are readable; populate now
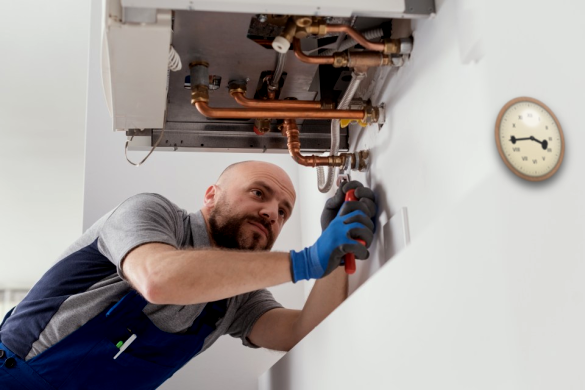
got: h=3 m=44
